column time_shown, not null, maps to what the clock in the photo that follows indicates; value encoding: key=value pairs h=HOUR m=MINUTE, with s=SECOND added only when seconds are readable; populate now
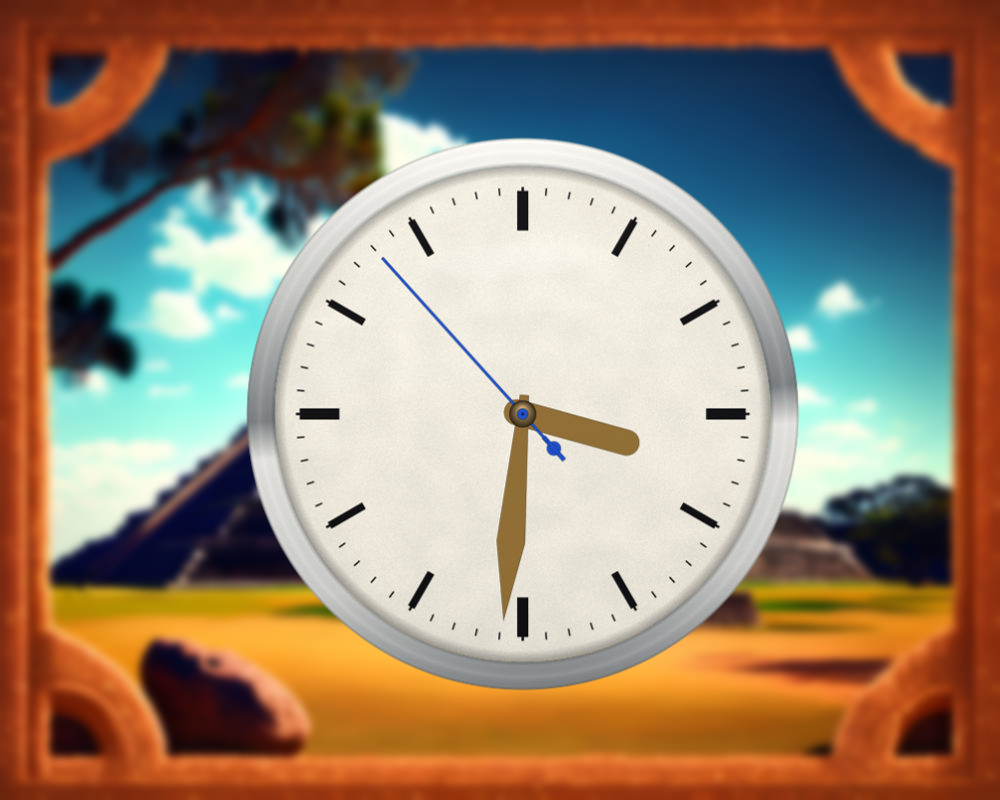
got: h=3 m=30 s=53
